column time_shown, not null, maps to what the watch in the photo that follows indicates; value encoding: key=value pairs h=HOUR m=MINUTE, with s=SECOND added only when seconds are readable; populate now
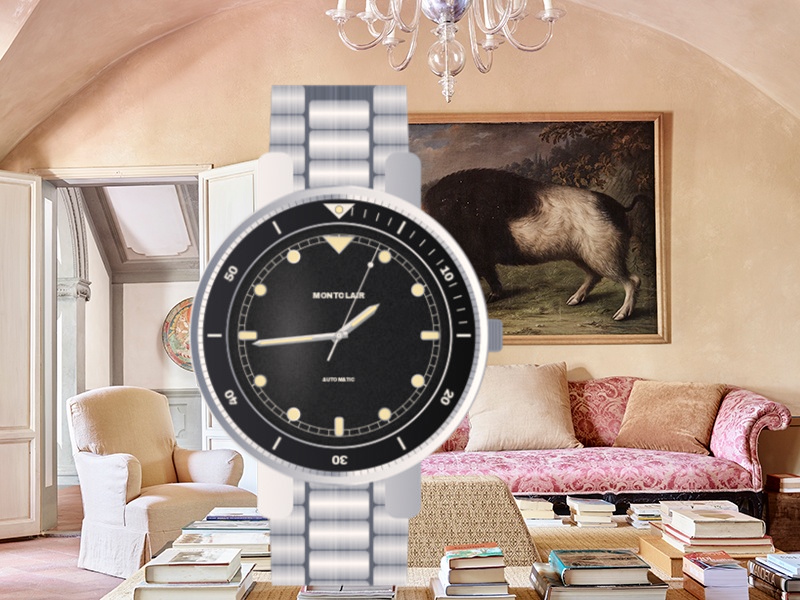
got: h=1 m=44 s=4
